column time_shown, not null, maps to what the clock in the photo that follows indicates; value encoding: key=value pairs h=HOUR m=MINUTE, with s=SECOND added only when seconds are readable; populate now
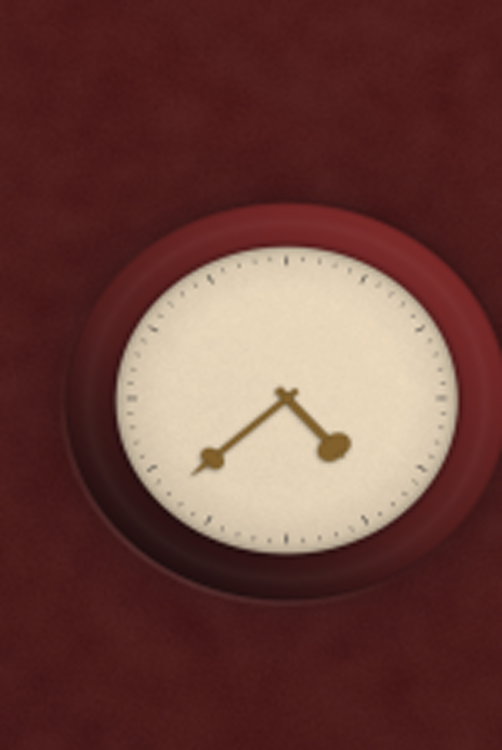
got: h=4 m=38
